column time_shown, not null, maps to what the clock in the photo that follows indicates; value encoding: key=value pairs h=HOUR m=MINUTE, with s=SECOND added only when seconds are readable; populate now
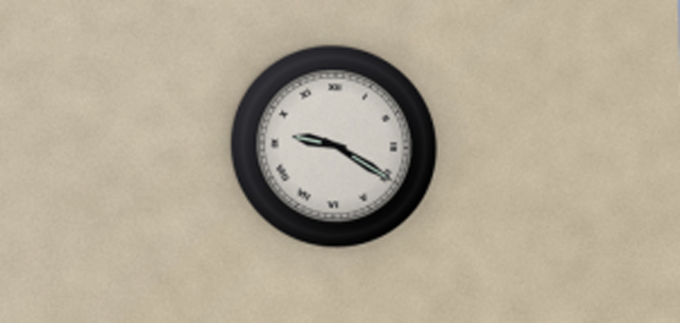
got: h=9 m=20
